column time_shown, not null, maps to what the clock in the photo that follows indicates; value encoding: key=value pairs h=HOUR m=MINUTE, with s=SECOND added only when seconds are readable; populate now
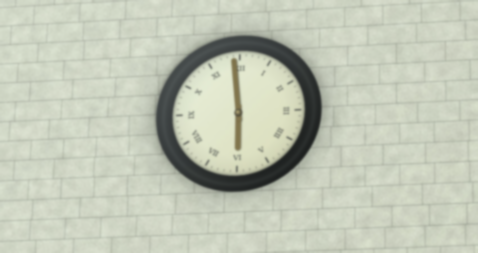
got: h=5 m=59
